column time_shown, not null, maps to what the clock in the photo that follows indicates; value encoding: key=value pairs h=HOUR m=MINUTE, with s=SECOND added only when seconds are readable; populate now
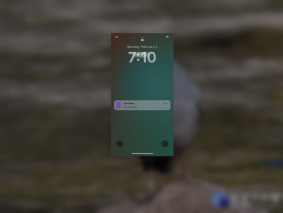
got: h=7 m=10
